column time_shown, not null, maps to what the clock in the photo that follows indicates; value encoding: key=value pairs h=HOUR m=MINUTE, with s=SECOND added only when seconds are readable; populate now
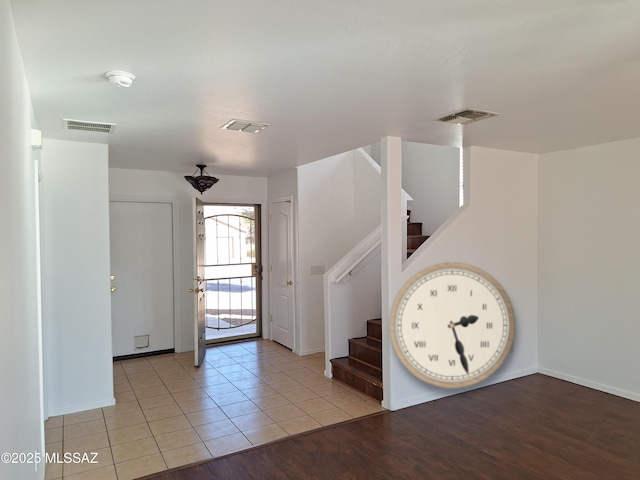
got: h=2 m=27
